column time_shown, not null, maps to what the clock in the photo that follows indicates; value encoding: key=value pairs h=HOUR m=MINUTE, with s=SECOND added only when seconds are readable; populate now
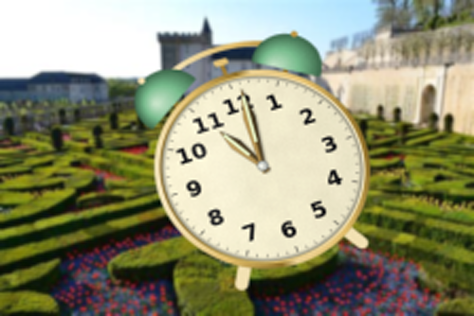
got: h=11 m=1
